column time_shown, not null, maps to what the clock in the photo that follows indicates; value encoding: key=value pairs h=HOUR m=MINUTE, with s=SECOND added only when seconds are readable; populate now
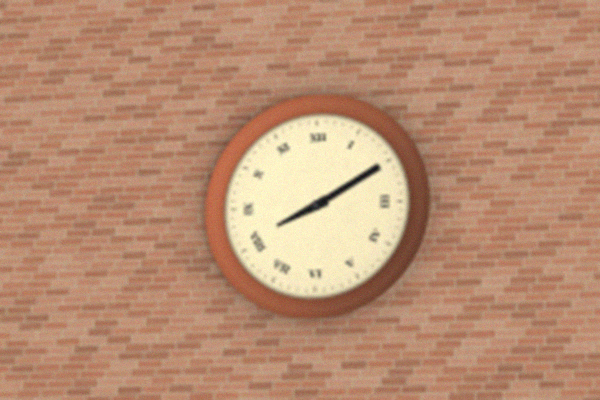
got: h=8 m=10
